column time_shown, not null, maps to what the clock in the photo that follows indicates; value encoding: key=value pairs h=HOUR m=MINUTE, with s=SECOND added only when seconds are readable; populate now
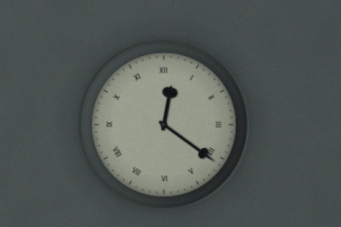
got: h=12 m=21
